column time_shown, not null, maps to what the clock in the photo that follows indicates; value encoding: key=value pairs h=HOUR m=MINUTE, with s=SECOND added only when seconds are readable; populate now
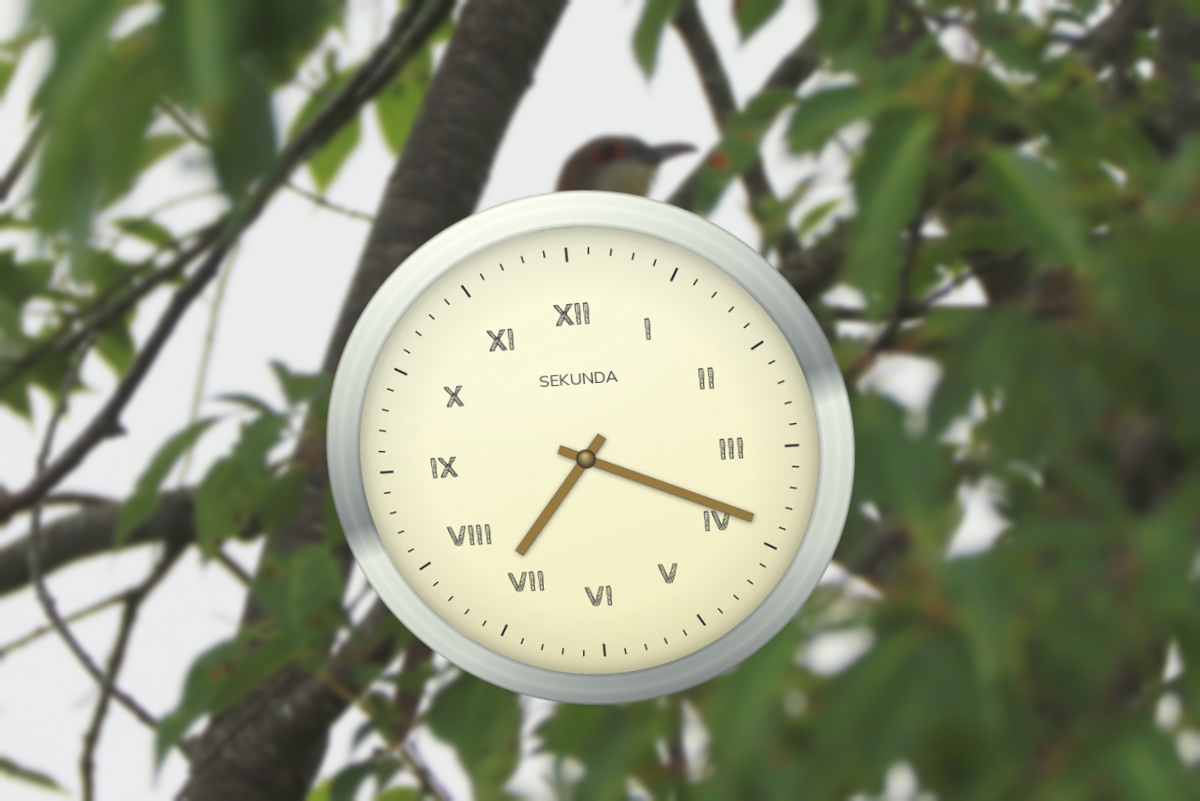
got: h=7 m=19
